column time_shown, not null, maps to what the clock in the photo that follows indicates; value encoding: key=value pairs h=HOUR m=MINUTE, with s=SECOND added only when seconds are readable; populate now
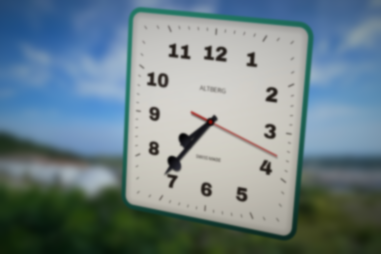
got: h=7 m=36 s=18
